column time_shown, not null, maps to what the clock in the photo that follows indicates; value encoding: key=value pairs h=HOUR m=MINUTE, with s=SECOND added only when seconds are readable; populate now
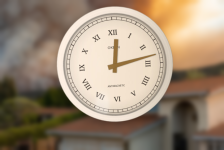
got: h=12 m=13
